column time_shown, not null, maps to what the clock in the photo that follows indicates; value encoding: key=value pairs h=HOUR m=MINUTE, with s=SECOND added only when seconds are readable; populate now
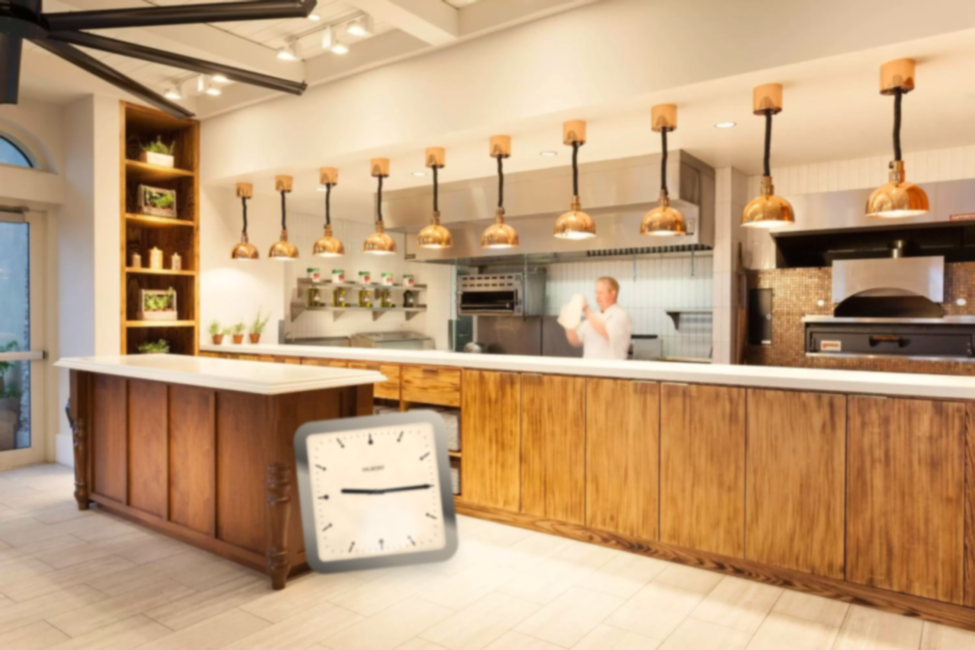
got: h=9 m=15
